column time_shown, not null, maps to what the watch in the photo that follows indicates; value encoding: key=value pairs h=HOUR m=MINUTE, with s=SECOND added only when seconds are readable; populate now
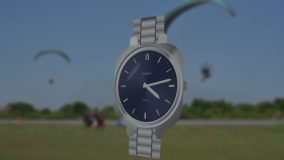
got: h=4 m=13
